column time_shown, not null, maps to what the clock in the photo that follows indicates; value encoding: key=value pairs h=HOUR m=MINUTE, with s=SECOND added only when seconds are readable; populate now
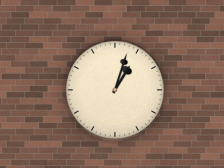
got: h=1 m=3
